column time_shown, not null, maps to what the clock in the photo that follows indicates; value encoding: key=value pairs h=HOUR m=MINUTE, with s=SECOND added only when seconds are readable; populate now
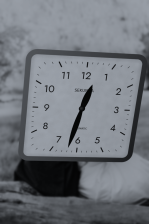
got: h=12 m=32
